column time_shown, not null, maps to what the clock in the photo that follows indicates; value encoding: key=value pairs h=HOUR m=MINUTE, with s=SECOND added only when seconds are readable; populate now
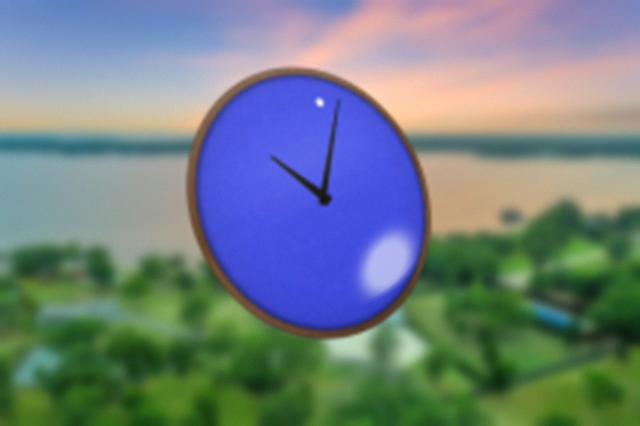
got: h=10 m=2
